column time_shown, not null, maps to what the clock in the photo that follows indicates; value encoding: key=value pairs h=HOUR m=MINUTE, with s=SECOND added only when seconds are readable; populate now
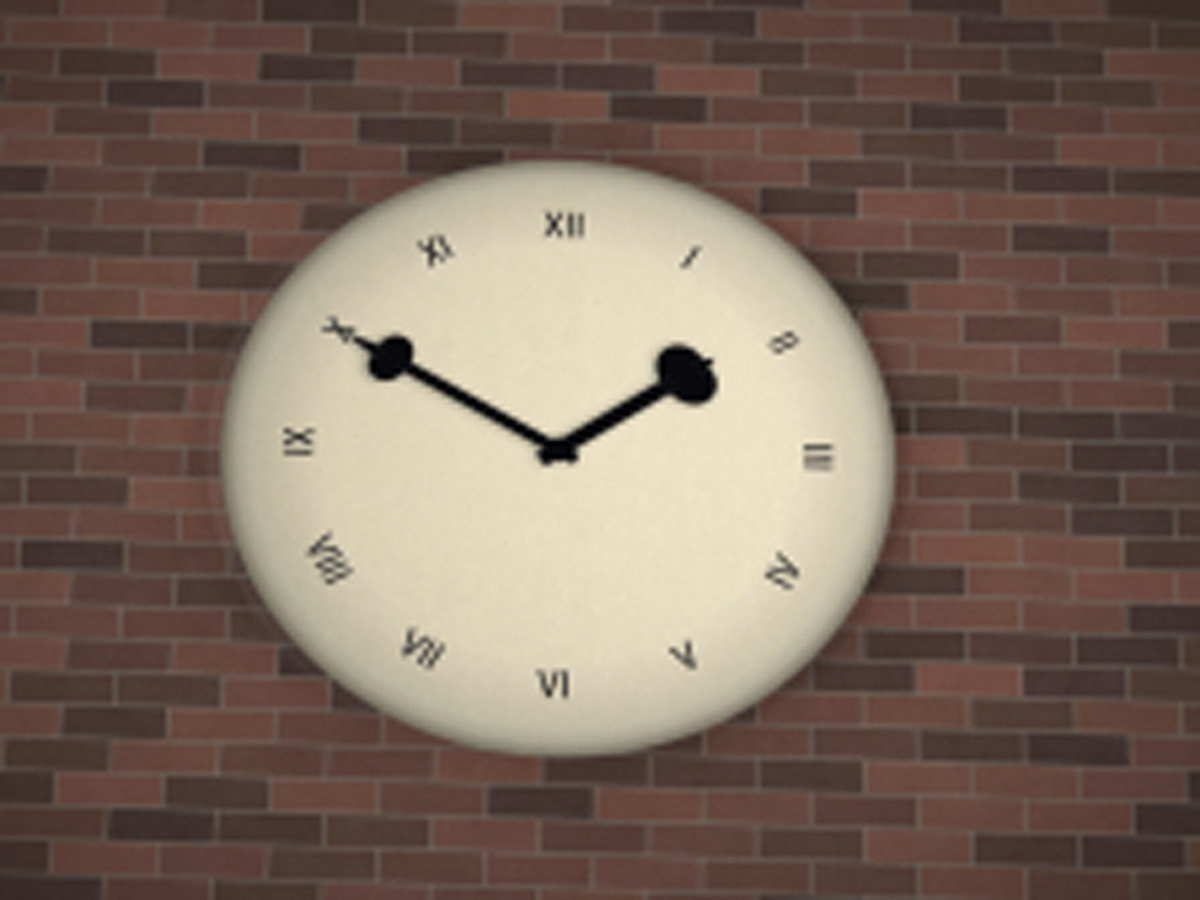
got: h=1 m=50
